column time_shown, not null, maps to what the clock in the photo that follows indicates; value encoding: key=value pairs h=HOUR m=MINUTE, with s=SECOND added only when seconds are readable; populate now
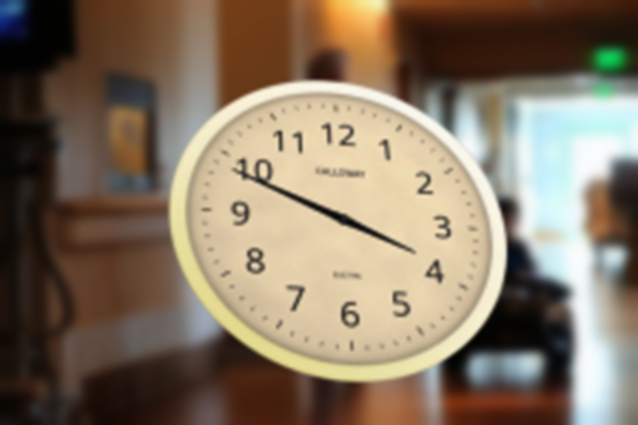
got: h=3 m=49
